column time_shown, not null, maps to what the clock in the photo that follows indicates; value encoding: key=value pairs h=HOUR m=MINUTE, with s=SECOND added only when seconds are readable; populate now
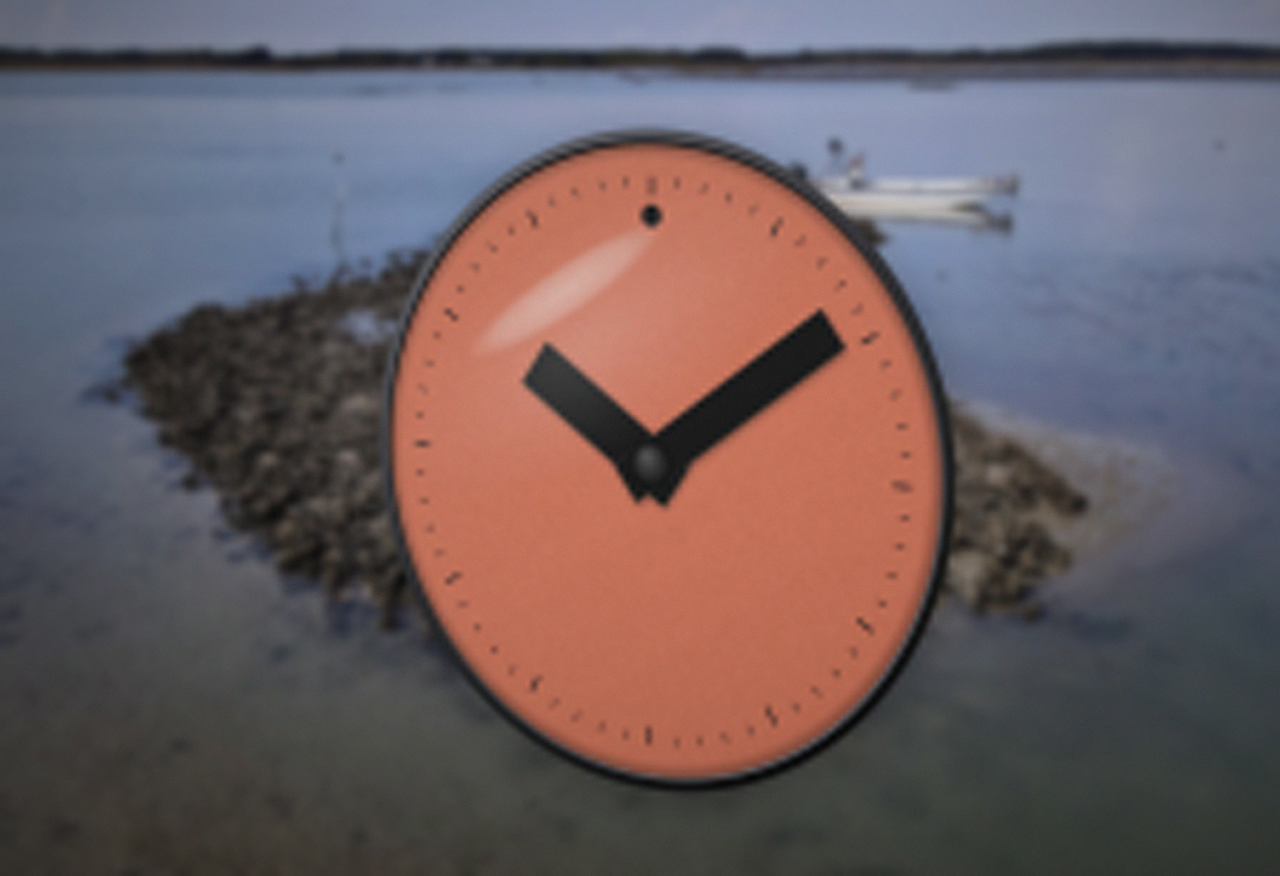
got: h=10 m=9
